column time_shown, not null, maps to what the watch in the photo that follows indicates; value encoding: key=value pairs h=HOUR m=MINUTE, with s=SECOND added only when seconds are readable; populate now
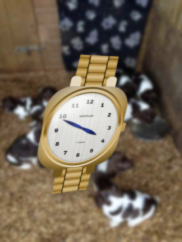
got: h=3 m=49
